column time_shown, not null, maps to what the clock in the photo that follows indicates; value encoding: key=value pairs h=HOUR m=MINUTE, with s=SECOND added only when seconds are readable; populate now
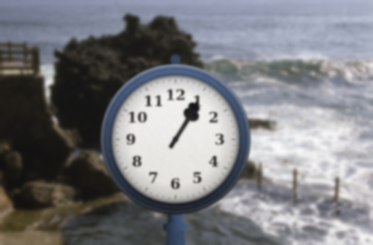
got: h=1 m=5
